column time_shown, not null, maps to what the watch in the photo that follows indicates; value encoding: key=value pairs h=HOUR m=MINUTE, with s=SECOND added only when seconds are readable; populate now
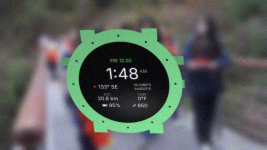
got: h=1 m=48
